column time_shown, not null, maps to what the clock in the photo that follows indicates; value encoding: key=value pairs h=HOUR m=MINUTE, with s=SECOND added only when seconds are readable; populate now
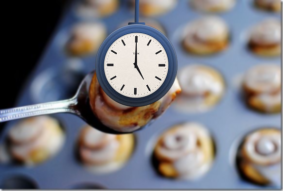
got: h=5 m=0
